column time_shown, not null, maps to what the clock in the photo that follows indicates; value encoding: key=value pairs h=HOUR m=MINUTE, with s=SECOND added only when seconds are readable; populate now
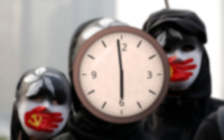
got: h=5 m=59
